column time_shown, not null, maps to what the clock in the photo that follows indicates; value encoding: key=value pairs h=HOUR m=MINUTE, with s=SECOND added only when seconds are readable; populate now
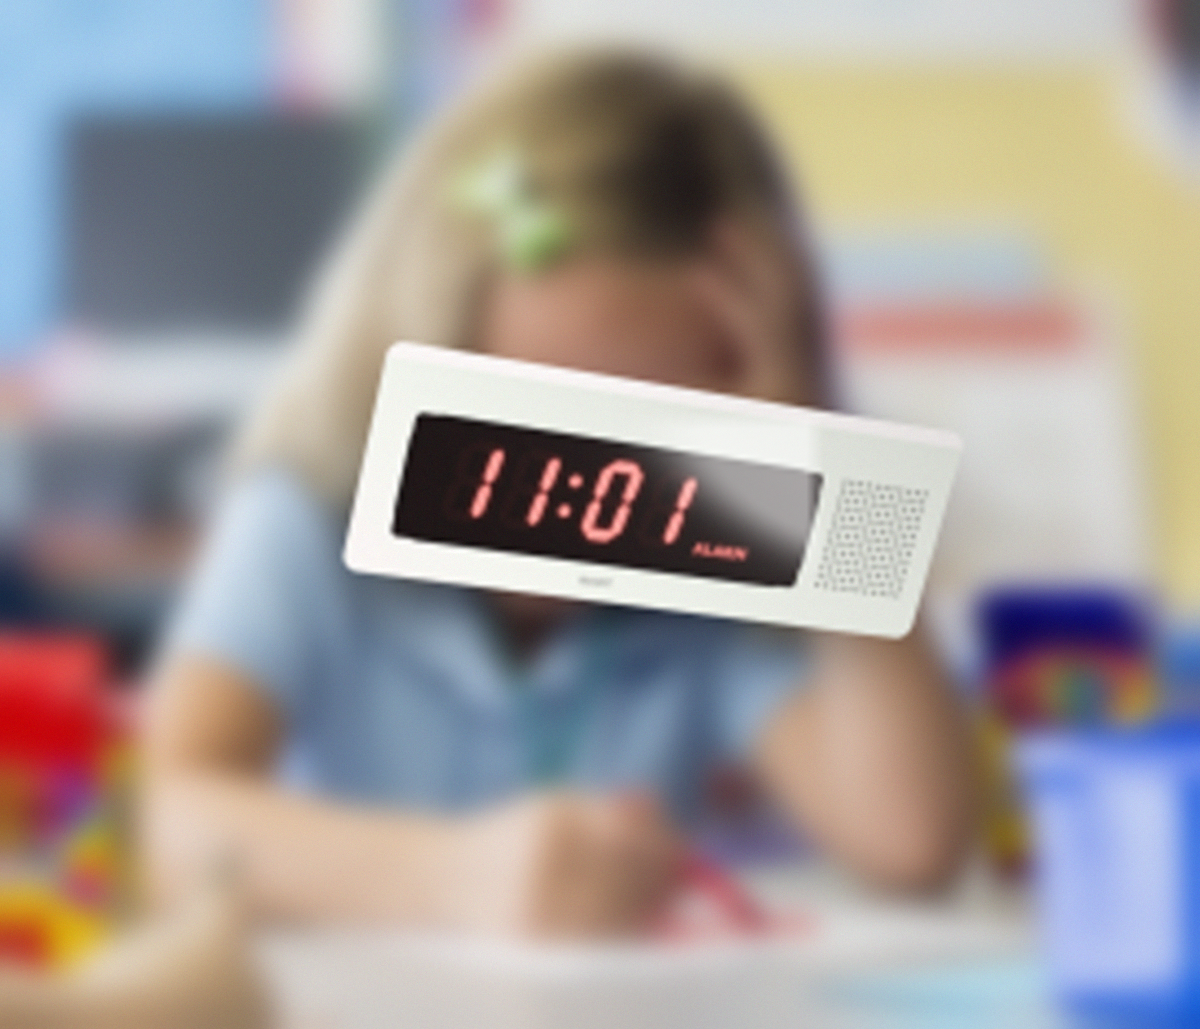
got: h=11 m=1
